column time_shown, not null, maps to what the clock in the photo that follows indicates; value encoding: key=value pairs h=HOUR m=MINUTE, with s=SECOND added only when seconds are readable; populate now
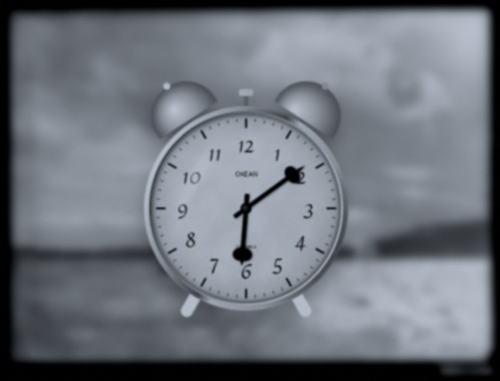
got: h=6 m=9
